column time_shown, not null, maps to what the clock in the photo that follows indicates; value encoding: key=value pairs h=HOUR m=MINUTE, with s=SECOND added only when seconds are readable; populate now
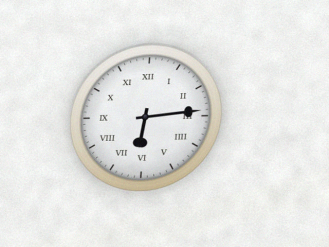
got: h=6 m=14
